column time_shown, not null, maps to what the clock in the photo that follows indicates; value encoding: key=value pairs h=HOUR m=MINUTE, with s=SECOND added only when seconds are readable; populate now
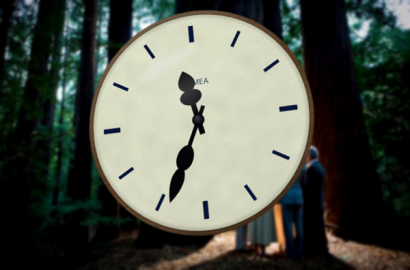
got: h=11 m=34
